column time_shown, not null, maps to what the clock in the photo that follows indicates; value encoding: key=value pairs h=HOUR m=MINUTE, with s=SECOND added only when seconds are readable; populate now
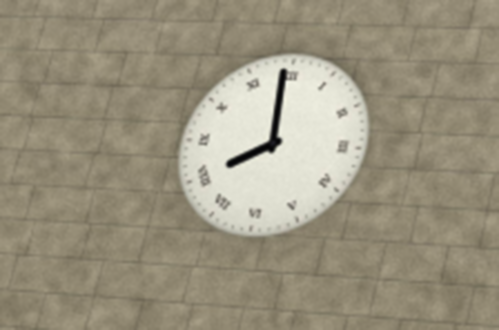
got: h=7 m=59
